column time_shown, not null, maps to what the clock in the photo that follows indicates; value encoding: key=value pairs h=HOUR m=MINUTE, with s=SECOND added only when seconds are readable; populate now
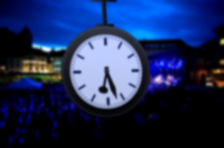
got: h=6 m=27
